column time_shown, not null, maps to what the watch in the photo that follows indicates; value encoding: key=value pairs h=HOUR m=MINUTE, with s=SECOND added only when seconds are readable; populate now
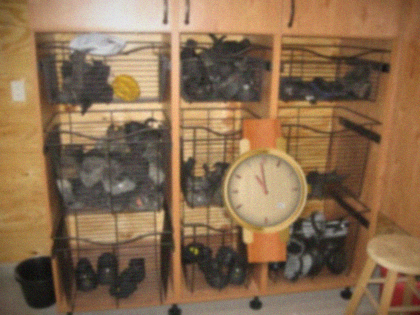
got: h=10 m=59
